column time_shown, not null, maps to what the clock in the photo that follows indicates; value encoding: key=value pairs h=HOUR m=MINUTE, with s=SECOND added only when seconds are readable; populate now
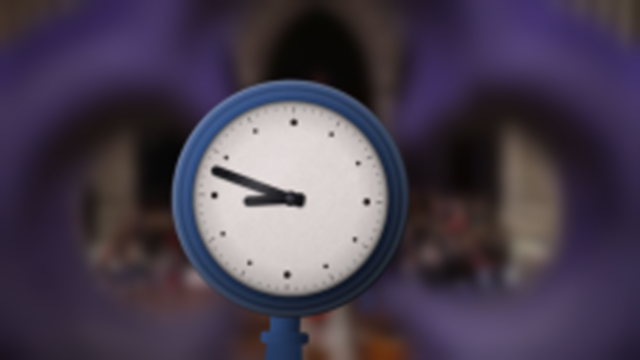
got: h=8 m=48
